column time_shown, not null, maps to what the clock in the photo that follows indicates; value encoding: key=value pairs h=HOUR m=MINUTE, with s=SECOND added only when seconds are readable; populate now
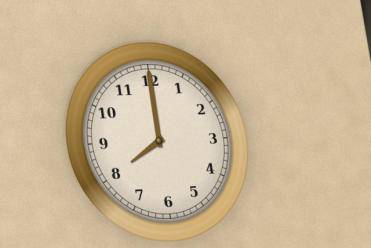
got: h=8 m=0
